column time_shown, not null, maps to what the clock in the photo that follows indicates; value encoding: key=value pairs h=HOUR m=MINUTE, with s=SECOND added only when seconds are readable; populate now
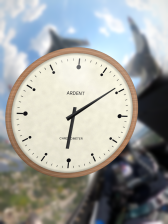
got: h=6 m=9
